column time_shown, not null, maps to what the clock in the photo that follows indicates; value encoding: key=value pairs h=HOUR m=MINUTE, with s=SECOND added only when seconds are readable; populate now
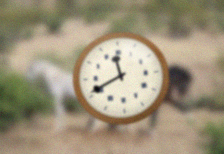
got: h=11 m=41
